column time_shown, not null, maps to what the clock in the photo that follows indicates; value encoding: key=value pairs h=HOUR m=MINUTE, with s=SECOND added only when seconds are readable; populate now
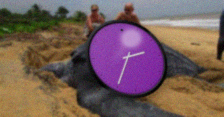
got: h=2 m=35
